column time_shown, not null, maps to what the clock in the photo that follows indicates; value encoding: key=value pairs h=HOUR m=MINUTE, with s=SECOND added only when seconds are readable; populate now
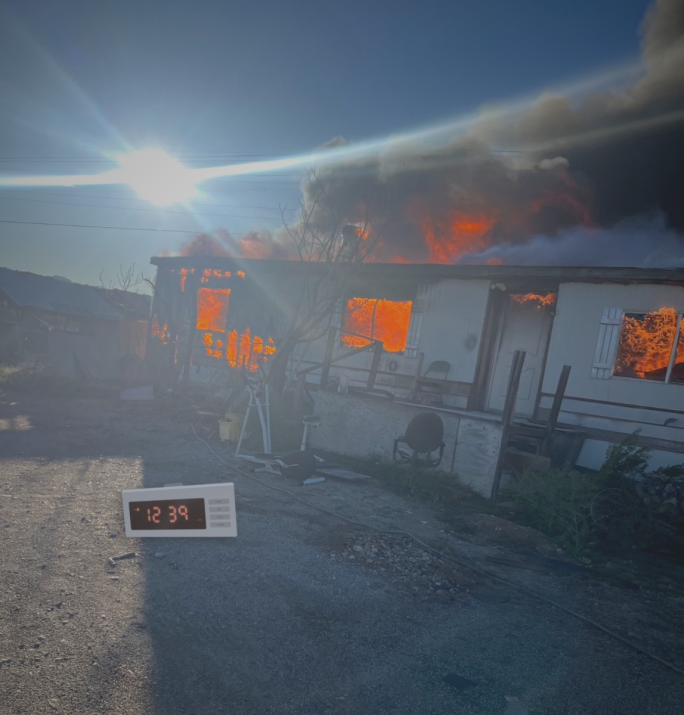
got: h=12 m=39
